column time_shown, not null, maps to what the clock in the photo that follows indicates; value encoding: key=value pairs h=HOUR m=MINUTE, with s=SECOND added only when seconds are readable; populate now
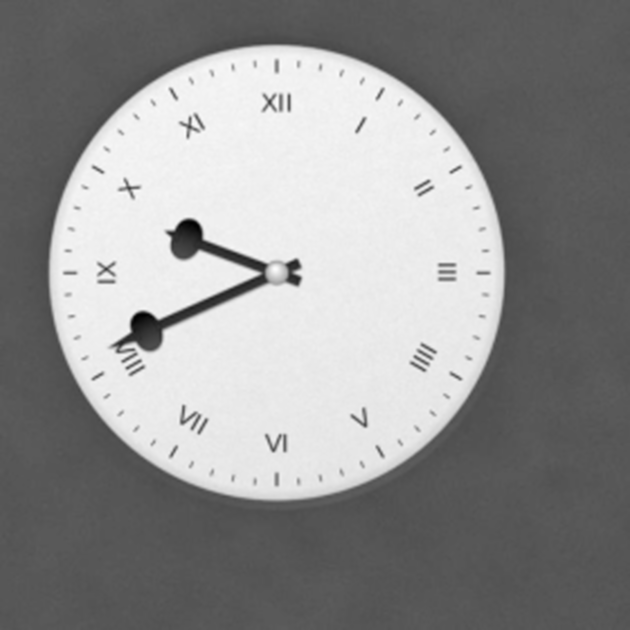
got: h=9 m=41
